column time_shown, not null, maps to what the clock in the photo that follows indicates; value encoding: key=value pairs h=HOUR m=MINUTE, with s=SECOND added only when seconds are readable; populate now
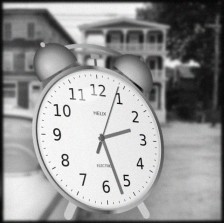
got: h=2 m=27 s=4
